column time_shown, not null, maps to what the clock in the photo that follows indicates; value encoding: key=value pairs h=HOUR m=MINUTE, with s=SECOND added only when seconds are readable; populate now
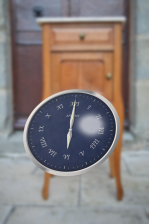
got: h=6 m=0
